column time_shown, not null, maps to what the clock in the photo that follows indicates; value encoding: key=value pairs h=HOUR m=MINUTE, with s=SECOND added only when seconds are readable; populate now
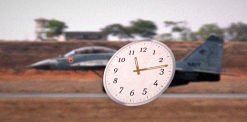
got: h=11 m=13
